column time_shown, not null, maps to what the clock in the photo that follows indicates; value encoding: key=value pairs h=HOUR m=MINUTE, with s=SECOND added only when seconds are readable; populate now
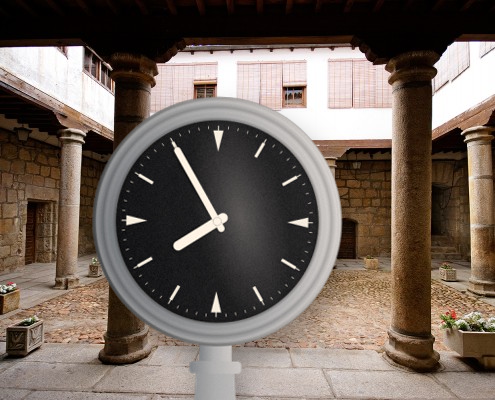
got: h=7 m=55
